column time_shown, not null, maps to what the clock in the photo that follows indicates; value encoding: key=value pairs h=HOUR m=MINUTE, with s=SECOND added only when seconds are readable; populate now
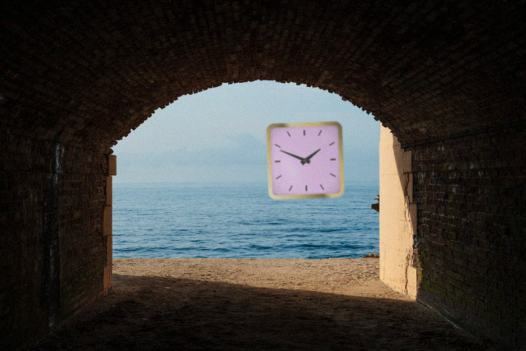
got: h=1 m=49
